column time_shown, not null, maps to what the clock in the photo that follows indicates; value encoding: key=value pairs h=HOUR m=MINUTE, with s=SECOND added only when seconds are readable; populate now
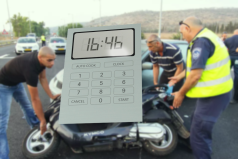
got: h=16 m=46
